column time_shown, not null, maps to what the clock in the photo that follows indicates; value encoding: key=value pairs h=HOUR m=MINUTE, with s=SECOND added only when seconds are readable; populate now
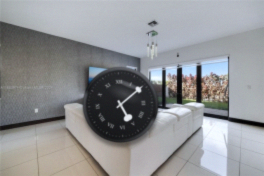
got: h=5 m=9
